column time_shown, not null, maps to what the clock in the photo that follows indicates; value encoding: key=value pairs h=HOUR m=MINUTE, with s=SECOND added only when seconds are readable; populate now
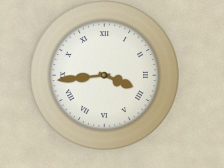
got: h=3 m=44
